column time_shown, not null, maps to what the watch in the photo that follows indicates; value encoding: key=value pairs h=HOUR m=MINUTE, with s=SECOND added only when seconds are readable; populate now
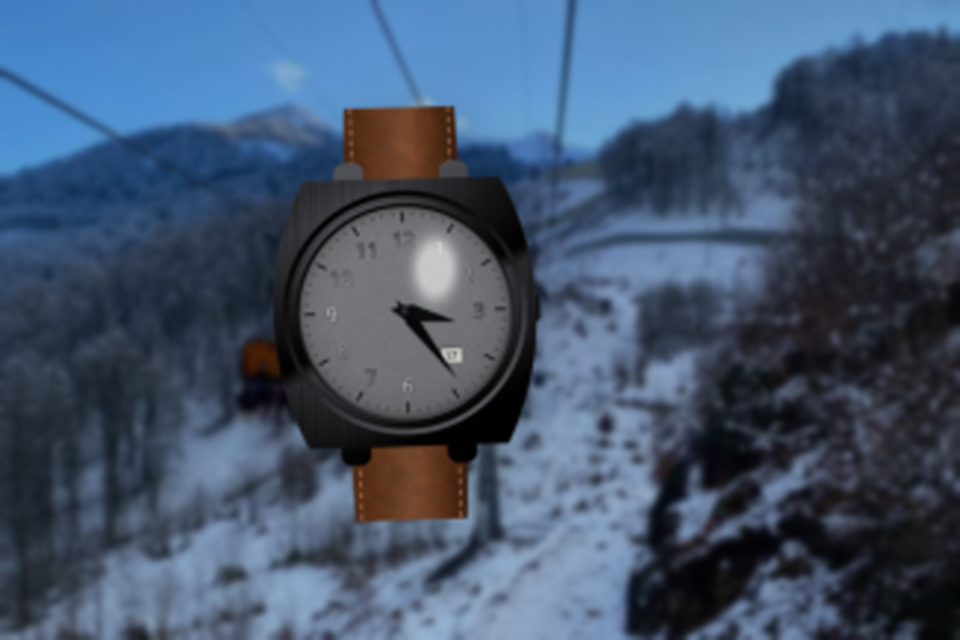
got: h=3 m=24
